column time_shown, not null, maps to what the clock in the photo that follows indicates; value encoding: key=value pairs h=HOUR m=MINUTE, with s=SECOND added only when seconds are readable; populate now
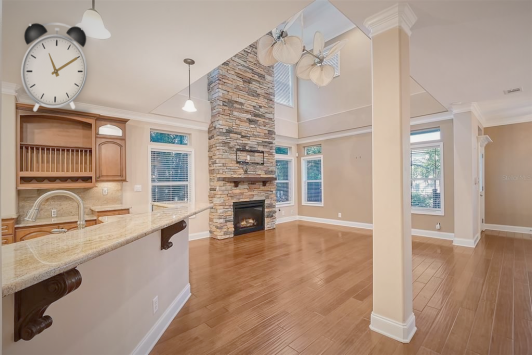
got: h=11 m=10
